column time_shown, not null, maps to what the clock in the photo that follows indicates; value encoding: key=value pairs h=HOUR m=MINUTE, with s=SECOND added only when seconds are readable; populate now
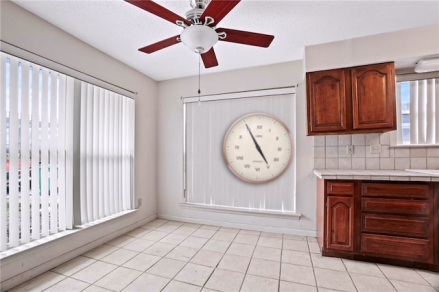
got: h=4 m=55
